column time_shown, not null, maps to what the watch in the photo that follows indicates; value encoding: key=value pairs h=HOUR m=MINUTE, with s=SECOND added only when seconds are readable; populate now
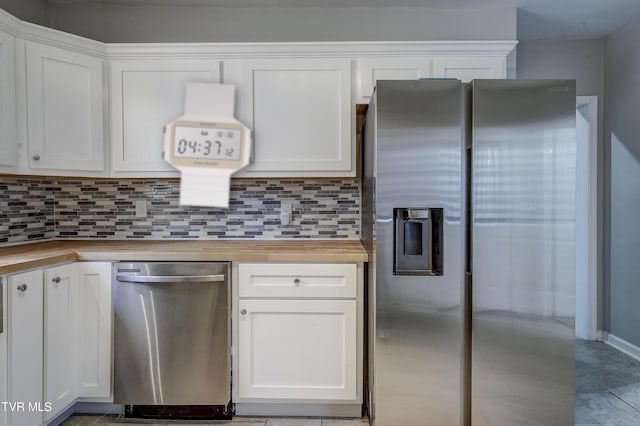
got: h=4 m=37
